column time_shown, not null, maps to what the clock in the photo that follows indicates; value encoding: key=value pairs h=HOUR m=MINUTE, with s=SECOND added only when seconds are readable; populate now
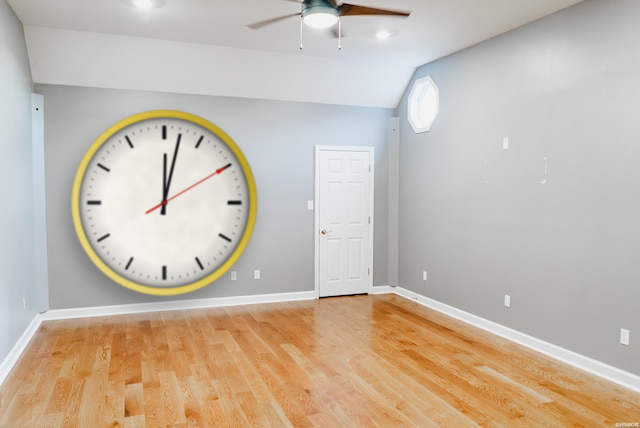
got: h=12 m=2 s=10
